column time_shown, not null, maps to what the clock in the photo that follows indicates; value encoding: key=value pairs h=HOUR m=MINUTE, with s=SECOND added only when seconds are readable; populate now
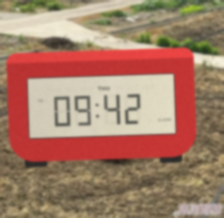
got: h=9 m=42
